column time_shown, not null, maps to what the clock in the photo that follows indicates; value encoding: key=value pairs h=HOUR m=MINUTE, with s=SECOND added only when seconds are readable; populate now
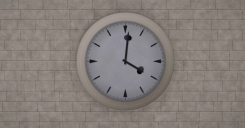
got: h=4 m=1
